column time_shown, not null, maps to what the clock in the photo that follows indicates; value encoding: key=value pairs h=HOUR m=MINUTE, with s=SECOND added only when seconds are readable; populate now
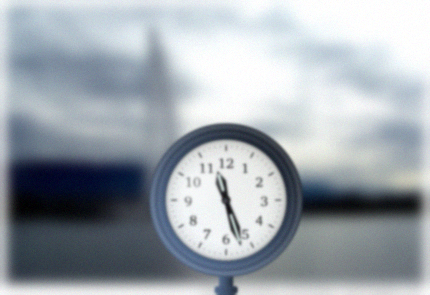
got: h=11 m=27
